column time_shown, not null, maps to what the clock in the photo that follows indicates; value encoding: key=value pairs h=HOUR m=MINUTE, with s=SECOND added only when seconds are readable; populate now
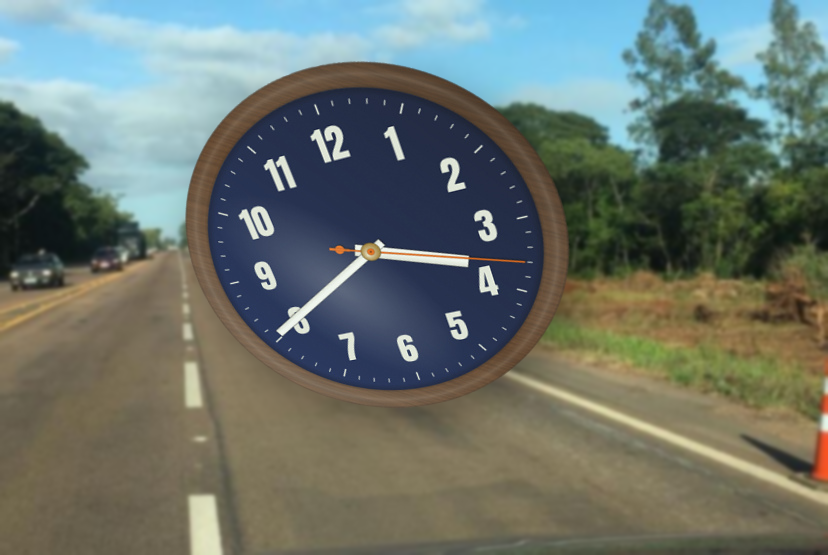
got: h=3 m=40 s=18
